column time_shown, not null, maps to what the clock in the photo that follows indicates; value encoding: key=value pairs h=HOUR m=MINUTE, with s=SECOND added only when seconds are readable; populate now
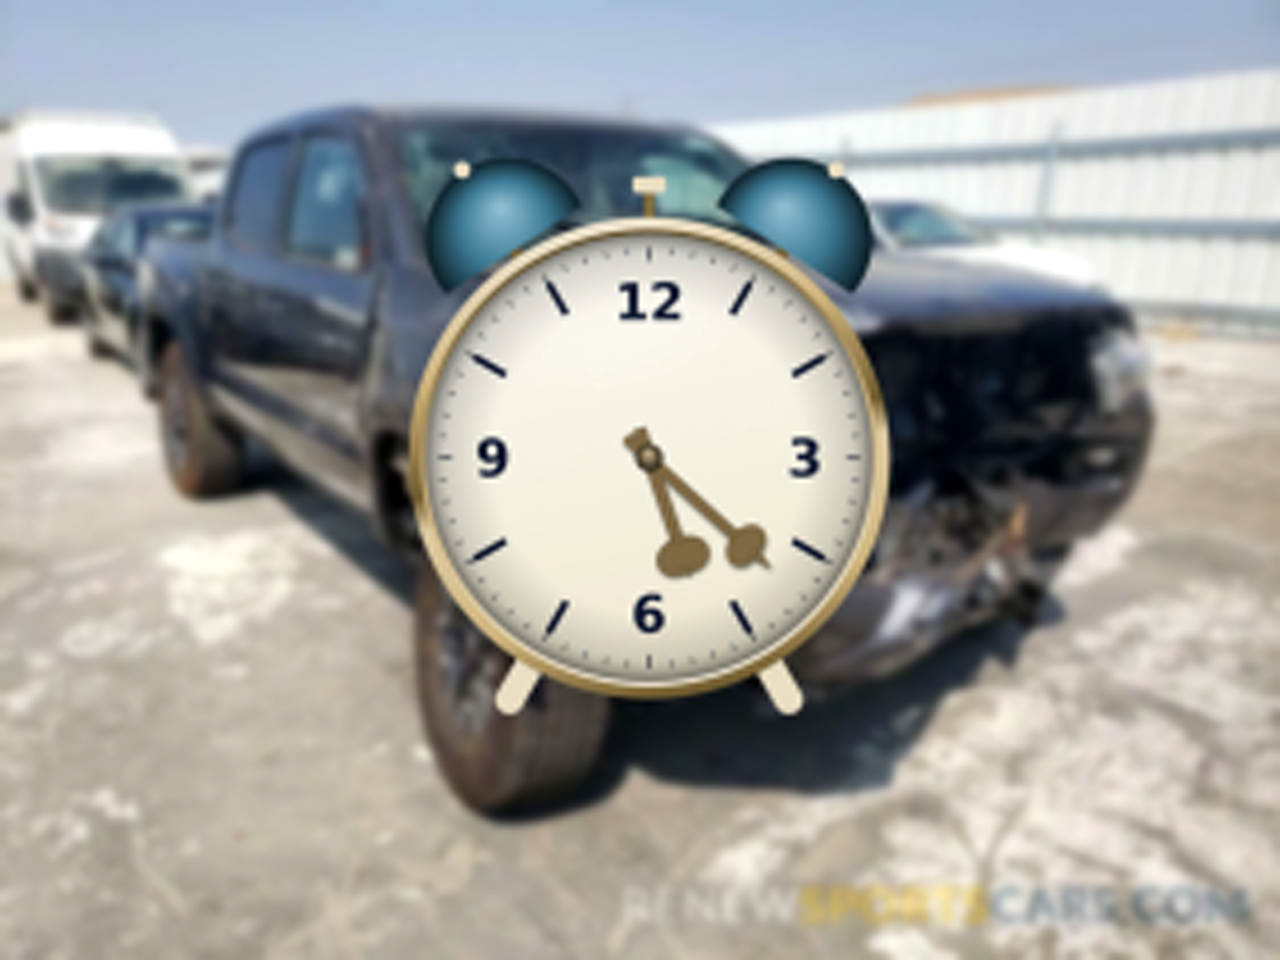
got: h=5 m=22
